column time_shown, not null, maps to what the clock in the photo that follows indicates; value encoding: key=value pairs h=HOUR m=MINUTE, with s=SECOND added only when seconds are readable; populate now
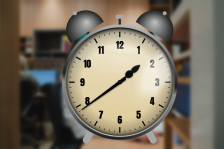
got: h=1 m=39
